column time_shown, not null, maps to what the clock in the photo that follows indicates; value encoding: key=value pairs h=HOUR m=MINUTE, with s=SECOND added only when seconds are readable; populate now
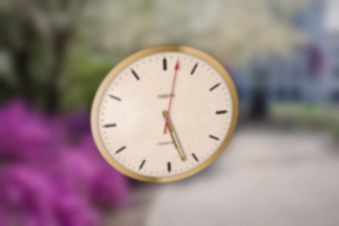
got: h=5 m=27 s=2
